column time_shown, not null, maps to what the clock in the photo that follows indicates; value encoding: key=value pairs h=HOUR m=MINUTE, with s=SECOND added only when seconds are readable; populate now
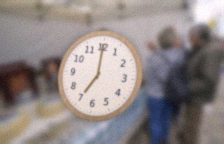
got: h=7 m=0
